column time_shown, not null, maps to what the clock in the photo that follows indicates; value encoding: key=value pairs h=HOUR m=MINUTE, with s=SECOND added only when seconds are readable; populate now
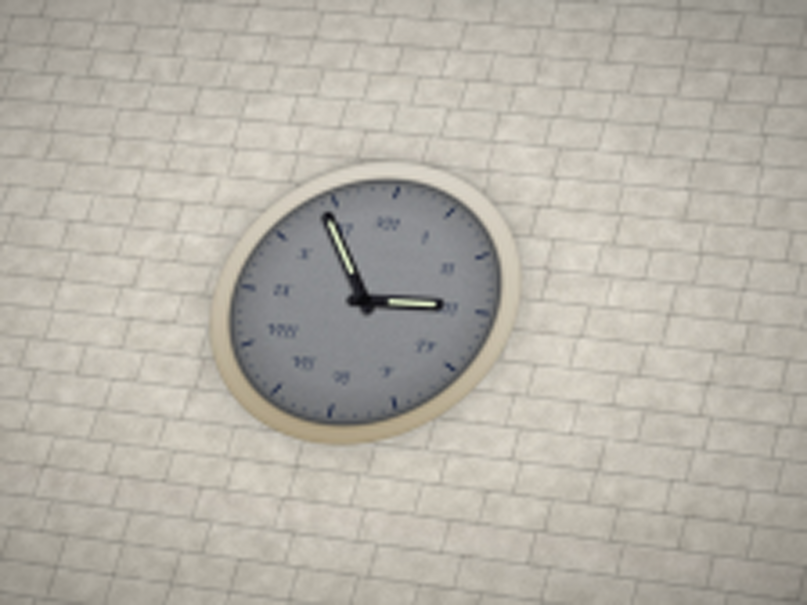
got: h=2 m=54
